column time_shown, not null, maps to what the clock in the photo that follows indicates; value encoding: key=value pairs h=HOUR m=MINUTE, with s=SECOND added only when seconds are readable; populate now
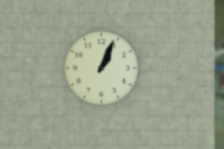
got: h=1 m=4
